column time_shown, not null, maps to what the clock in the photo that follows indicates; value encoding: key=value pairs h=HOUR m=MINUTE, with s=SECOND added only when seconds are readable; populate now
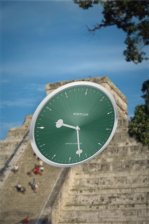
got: h=9 m=27
